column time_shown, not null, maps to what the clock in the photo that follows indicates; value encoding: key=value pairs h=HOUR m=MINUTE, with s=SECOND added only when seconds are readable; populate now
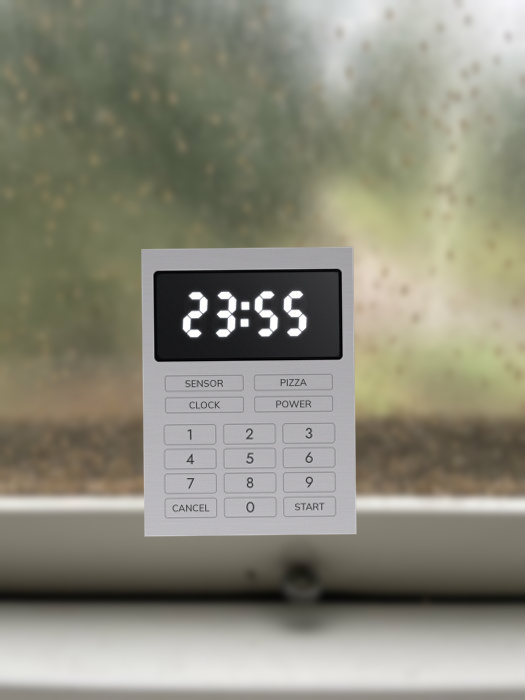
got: h=23 m=55
